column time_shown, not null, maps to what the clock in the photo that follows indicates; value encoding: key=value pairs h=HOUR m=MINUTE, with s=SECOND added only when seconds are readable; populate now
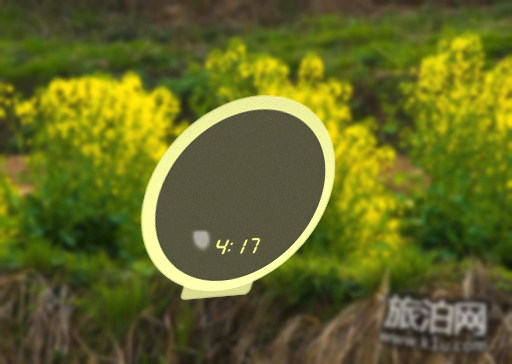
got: h=4 m=17
